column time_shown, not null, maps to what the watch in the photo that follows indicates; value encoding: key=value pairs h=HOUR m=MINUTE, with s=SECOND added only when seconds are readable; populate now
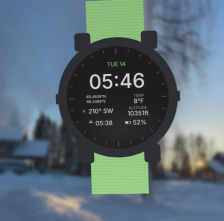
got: h=5 m=46
